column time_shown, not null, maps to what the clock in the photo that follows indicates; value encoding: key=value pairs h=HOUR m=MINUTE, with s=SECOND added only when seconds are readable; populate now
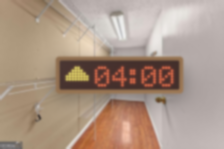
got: h=4 m=0
